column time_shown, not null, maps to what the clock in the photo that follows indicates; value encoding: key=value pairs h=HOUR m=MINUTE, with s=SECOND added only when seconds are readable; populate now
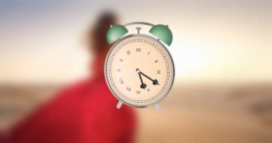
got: h=5 m=20
